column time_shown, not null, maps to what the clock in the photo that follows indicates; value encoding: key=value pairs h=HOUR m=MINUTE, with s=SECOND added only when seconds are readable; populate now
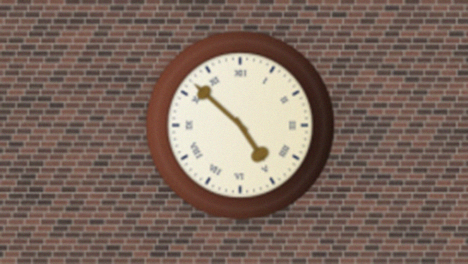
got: h=4 m=52
